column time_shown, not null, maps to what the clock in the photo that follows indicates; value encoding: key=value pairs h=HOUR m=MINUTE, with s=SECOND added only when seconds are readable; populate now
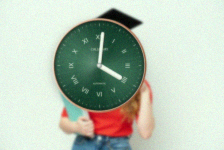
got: h=4 m=1
